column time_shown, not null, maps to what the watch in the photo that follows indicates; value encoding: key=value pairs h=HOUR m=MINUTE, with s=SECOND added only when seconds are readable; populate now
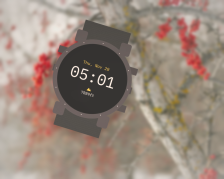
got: h=5 m=1
